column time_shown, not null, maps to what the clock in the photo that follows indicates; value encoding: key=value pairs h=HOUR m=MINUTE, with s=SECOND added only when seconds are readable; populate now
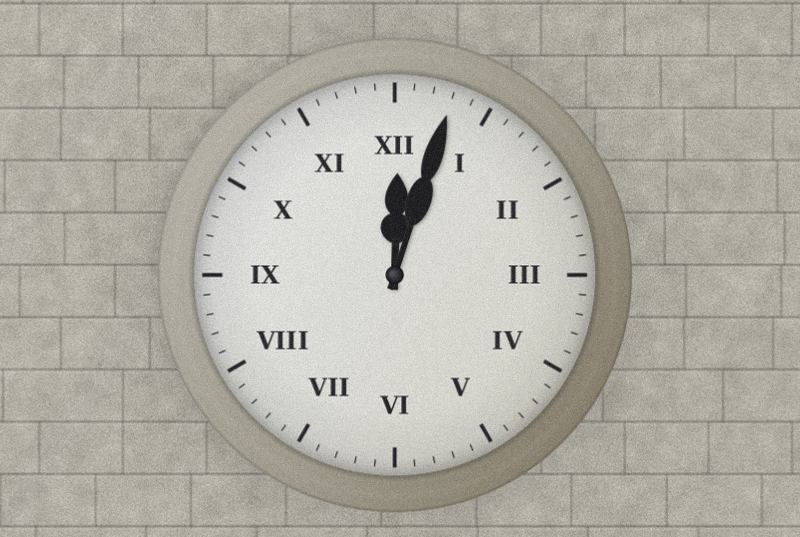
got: h=12 m=3
